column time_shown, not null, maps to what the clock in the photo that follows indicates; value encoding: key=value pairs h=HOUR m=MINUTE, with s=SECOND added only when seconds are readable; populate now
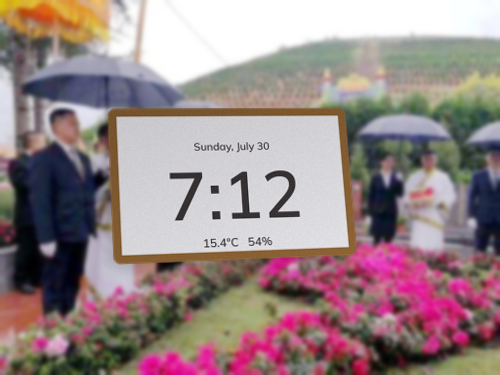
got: h=7 m=12
